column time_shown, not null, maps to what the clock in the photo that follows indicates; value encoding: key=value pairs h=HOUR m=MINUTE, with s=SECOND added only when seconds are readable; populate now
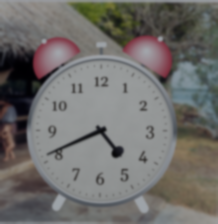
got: h=4 m=41
